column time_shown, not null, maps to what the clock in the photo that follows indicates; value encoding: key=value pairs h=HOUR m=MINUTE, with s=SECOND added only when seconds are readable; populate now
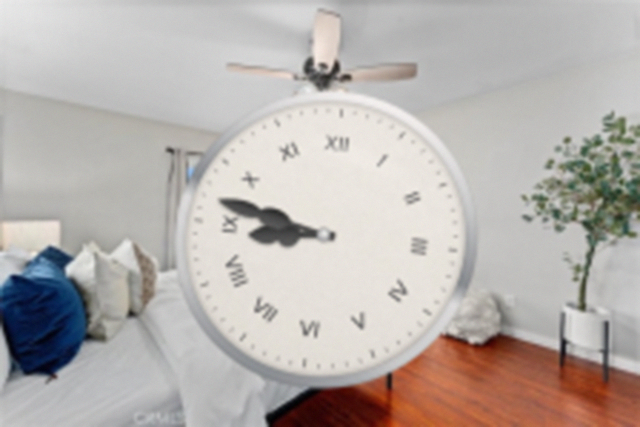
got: h=8 m=47
